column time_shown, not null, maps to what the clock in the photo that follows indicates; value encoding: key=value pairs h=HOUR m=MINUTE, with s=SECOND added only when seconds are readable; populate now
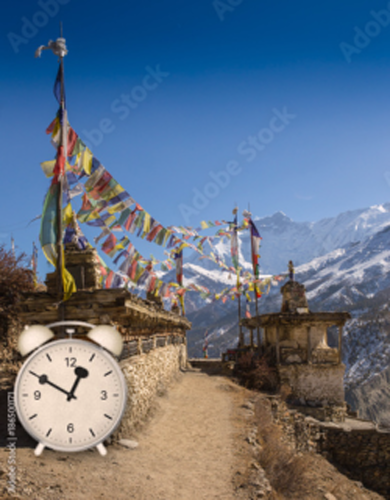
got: h=12 m=50
